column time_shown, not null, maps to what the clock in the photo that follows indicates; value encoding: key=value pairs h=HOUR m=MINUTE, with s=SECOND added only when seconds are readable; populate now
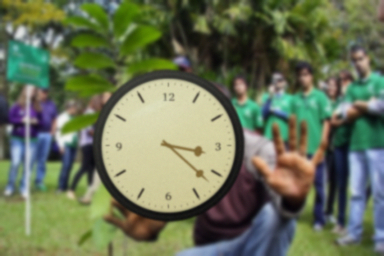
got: h=3 m=22
